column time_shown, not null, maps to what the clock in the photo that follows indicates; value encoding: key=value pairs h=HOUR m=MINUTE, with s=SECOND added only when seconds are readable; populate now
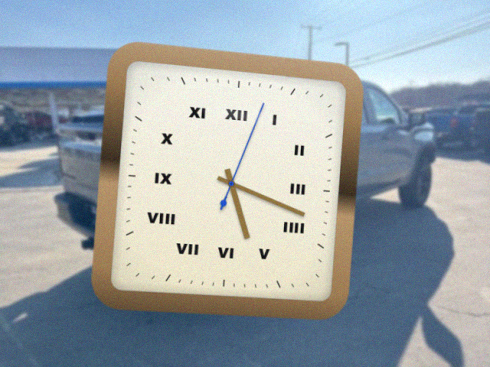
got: h=5 m=18 s=3
